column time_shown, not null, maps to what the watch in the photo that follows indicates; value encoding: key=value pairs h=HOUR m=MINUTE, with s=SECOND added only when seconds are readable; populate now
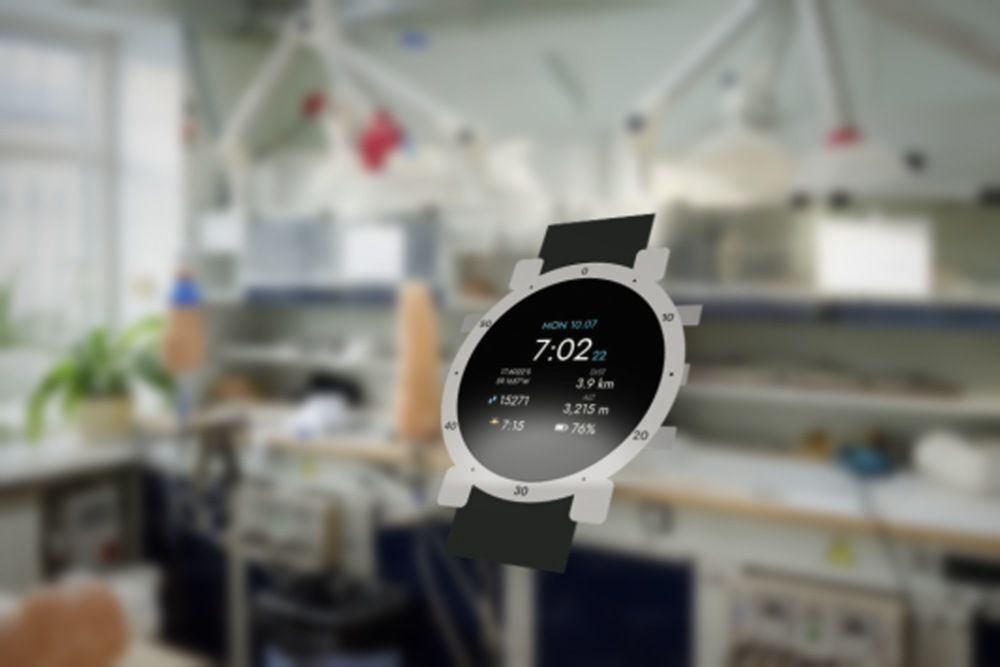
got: h=7 m=2
